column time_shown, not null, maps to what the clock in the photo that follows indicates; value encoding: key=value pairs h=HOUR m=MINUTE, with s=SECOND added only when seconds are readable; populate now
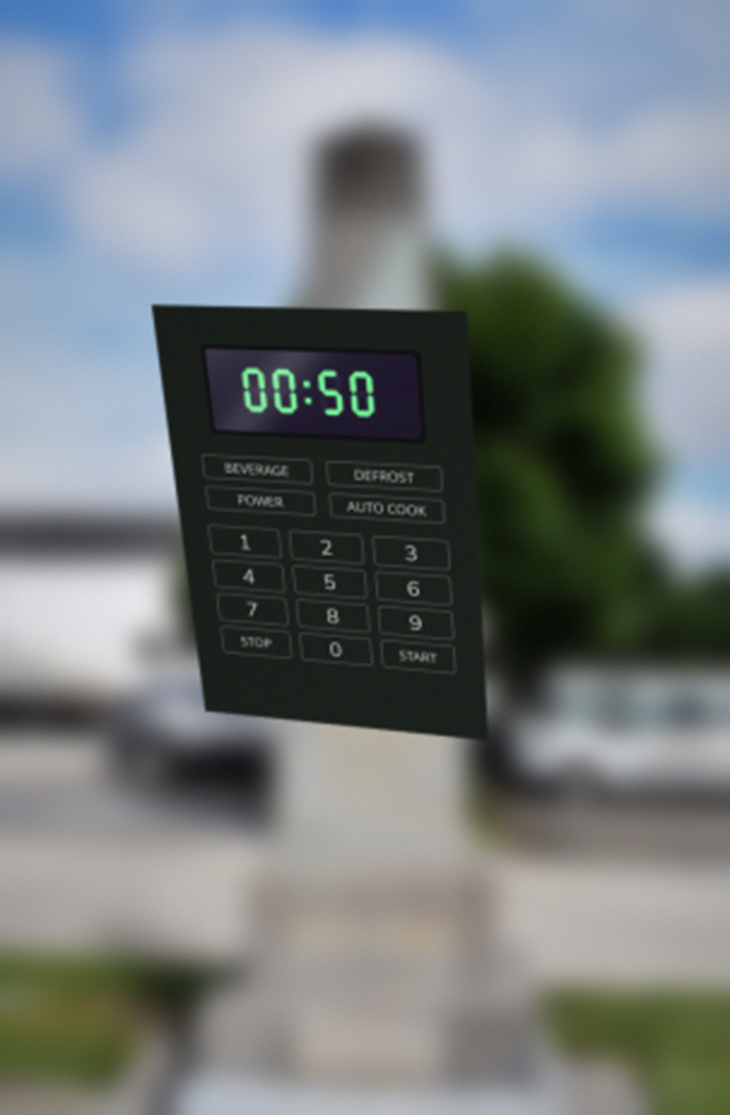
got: h=0 m=50
